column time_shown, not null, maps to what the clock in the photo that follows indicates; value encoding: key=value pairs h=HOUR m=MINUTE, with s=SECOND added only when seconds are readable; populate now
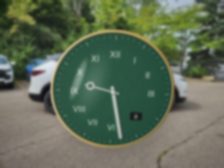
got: h=9 m=28
